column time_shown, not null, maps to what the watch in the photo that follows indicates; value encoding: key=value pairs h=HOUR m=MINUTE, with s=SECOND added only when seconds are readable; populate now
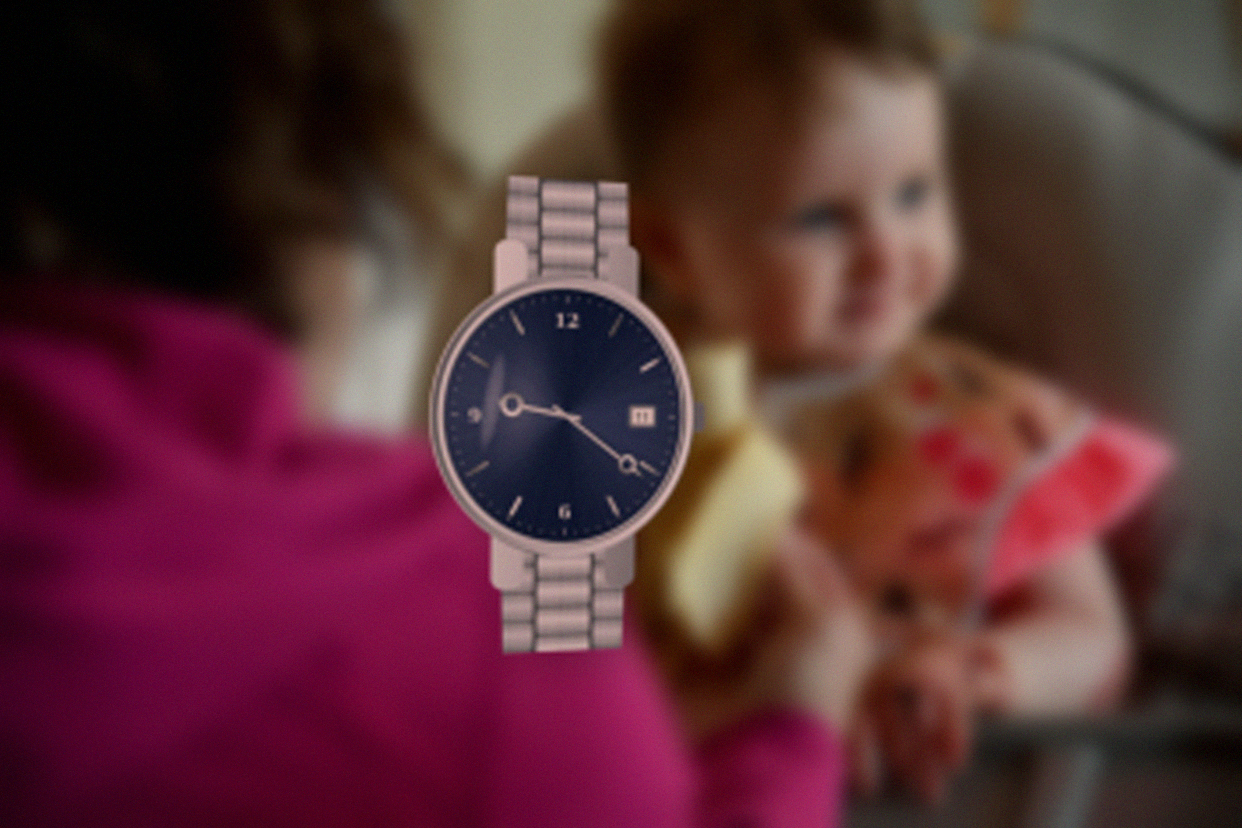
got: h=9 m=21
